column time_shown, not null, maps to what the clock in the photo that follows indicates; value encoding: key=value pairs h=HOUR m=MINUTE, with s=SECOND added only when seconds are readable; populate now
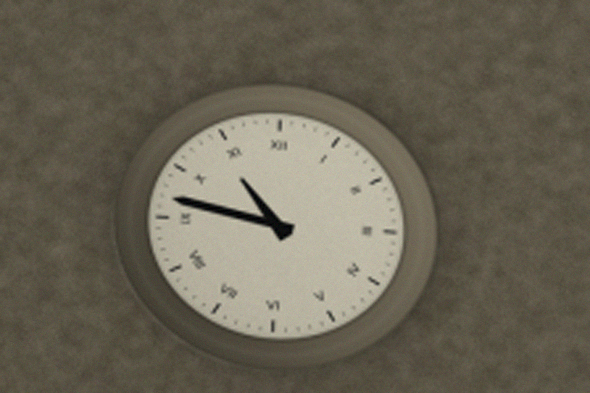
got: h=10 m=47
